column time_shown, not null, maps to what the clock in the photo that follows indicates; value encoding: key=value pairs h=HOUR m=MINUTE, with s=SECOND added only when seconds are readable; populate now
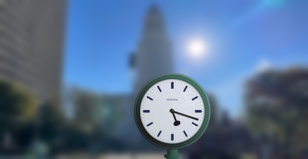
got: h=5 m=18
